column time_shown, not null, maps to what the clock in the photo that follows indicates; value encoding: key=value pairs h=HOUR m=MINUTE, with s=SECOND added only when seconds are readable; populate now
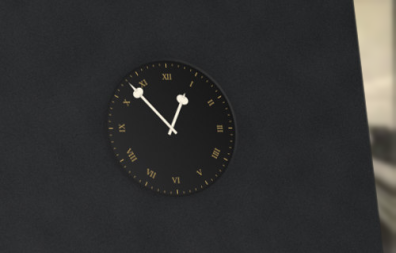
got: h=12 m=53
